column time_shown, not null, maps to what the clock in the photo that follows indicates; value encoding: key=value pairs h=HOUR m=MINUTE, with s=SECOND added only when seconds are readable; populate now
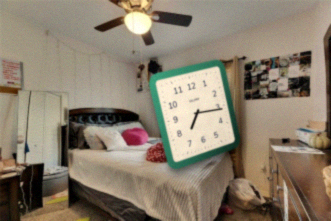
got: h=7 m=16
